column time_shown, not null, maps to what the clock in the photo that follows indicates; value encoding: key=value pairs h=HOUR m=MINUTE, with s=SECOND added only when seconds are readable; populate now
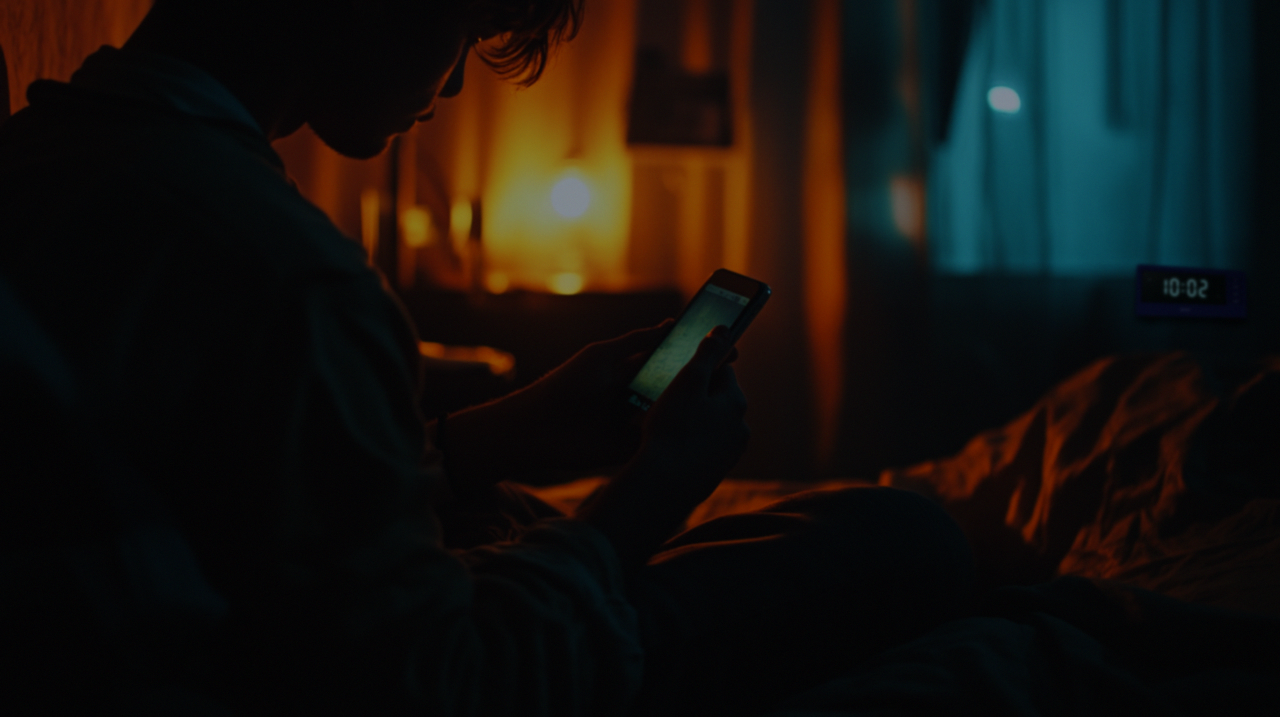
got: h=10 m=2
